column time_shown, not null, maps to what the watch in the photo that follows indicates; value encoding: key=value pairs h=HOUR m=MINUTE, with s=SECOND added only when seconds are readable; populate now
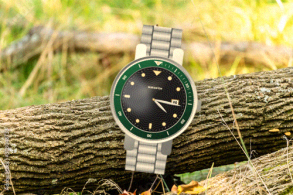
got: h=4 m=16
